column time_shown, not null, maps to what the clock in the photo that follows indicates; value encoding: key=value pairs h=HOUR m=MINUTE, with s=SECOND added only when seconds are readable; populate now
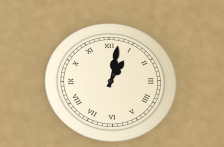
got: h=1 m=2
